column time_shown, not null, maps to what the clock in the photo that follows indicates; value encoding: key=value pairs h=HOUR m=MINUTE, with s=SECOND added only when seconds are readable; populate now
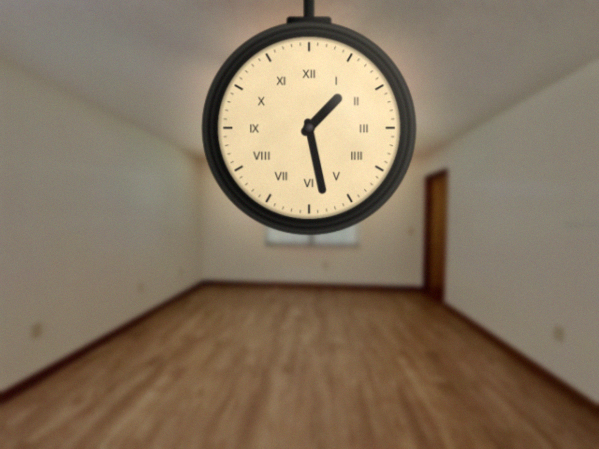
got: h=1 m=28
